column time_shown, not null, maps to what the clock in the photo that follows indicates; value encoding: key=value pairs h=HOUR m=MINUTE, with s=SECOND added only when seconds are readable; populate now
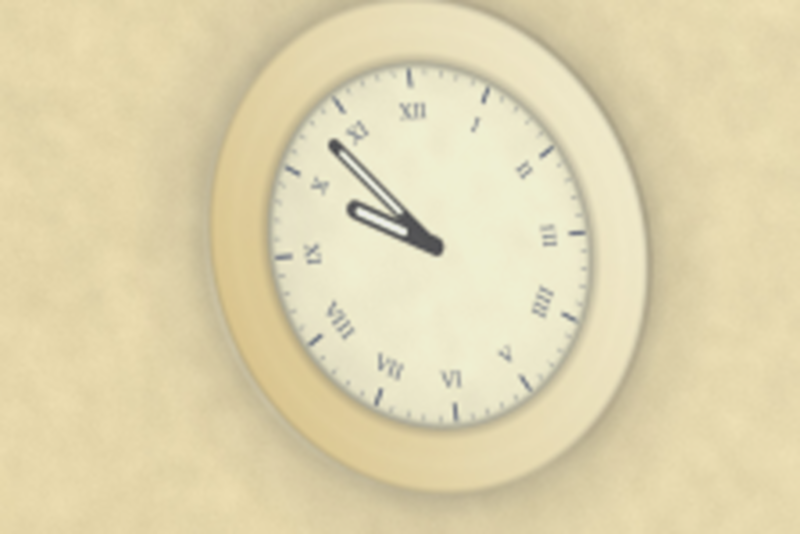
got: h=9 m=53
